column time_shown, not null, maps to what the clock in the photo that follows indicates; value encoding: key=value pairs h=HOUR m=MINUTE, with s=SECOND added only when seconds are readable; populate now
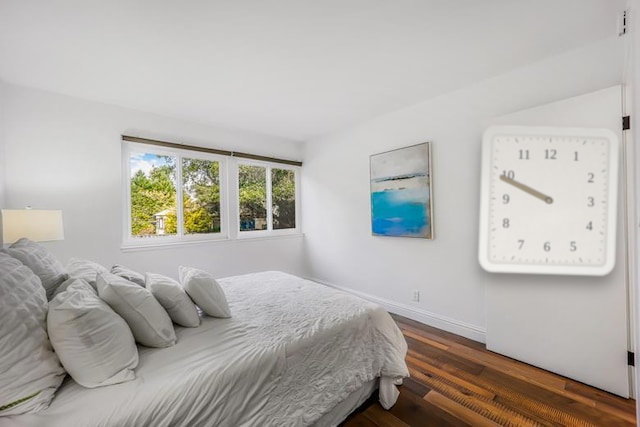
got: h=9 m=49
